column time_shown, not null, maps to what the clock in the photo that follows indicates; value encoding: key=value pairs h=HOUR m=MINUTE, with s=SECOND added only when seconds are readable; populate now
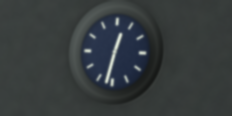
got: h=12 m=32
